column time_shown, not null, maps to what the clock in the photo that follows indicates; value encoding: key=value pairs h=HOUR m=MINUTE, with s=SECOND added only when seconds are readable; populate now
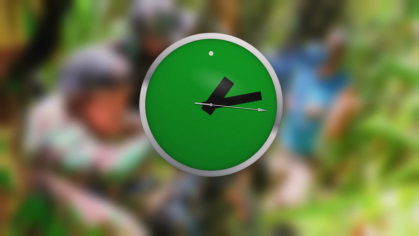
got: h=1 m=13 s=16
